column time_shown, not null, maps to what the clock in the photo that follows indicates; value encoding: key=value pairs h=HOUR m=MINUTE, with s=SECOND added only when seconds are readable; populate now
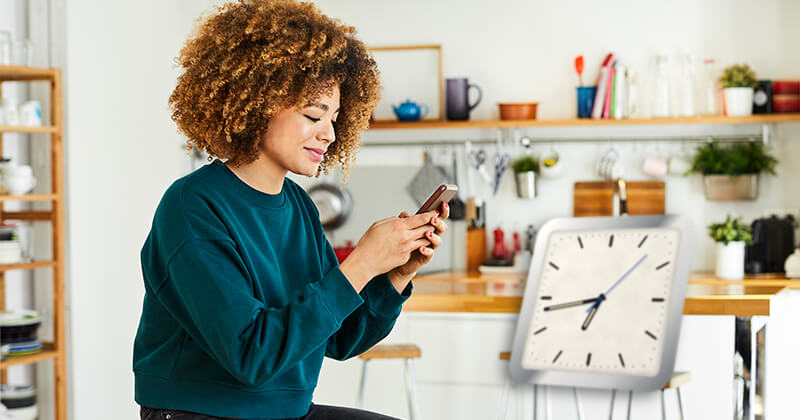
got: h=6 m=43 s=7
